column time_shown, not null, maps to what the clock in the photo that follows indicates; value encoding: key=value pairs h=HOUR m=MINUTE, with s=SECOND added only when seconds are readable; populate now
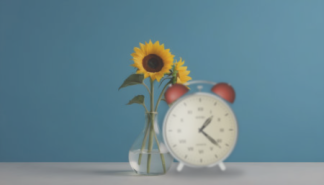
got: h=1 m=22
